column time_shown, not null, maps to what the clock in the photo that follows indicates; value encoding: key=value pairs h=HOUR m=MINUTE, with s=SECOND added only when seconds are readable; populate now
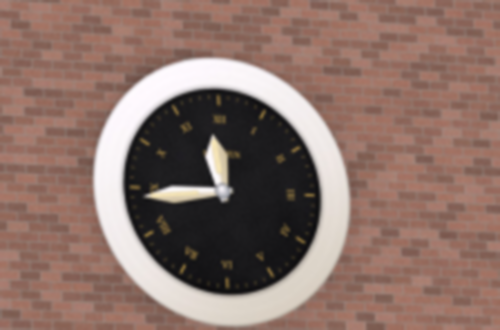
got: h=11 m=44
